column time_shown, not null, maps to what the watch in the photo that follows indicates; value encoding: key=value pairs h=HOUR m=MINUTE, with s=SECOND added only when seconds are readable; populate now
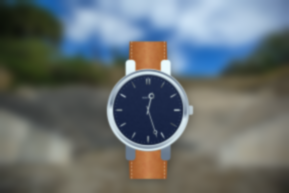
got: h=12 m=27
